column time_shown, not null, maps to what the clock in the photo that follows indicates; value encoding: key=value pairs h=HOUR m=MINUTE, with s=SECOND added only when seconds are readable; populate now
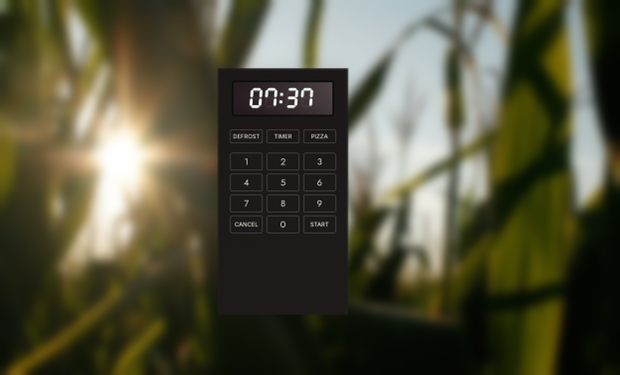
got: h=7 m=37
